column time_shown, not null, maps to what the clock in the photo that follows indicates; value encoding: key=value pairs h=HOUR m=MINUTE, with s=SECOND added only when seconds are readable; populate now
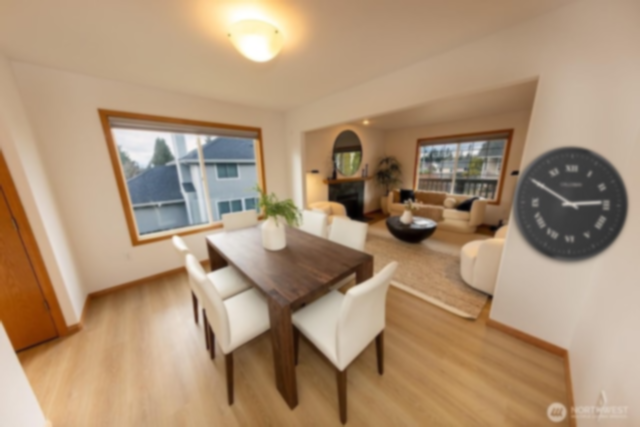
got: h=2 m=50
